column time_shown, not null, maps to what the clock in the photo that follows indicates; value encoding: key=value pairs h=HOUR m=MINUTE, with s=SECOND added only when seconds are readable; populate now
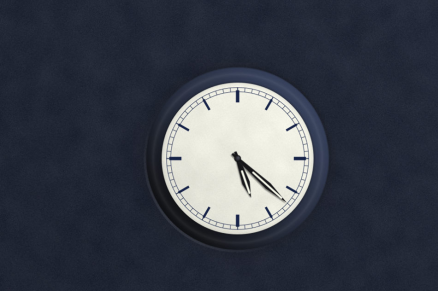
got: h=5 m=22
